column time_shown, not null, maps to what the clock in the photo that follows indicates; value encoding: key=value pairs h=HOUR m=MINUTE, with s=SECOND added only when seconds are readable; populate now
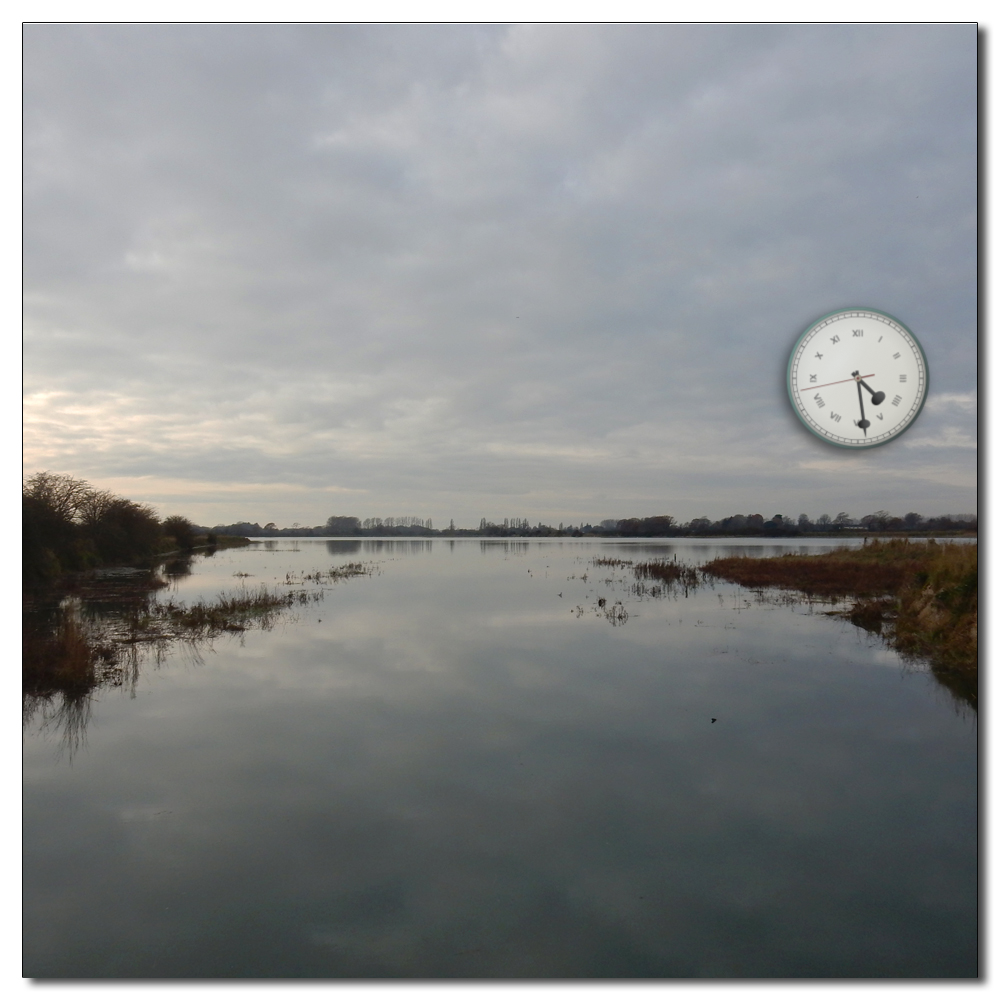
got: h=4 m=28 s=43
